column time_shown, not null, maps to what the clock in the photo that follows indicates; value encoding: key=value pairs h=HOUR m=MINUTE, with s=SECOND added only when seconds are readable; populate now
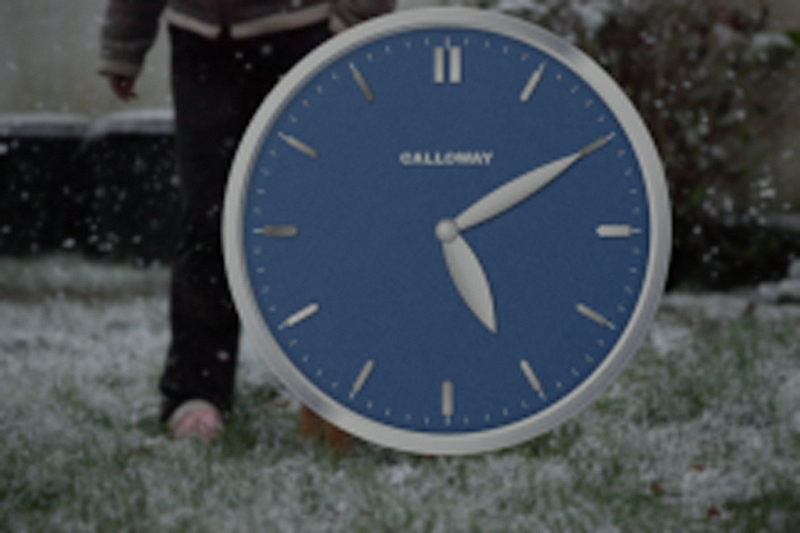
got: h=5 m=10
